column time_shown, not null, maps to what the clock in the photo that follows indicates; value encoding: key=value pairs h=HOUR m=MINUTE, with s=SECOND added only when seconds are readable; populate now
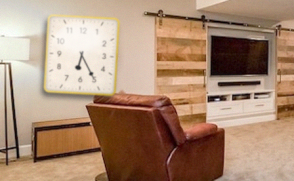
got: h=6 m=25
